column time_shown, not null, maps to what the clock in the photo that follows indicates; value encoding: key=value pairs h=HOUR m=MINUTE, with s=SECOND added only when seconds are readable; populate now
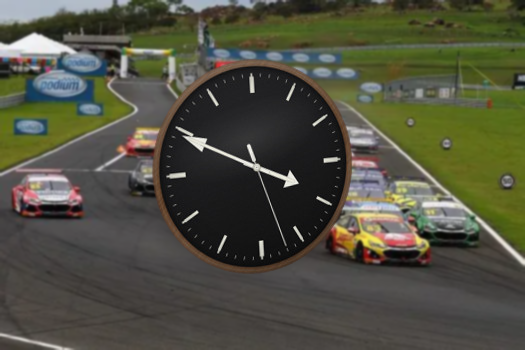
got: h=3 m=49 s=27
